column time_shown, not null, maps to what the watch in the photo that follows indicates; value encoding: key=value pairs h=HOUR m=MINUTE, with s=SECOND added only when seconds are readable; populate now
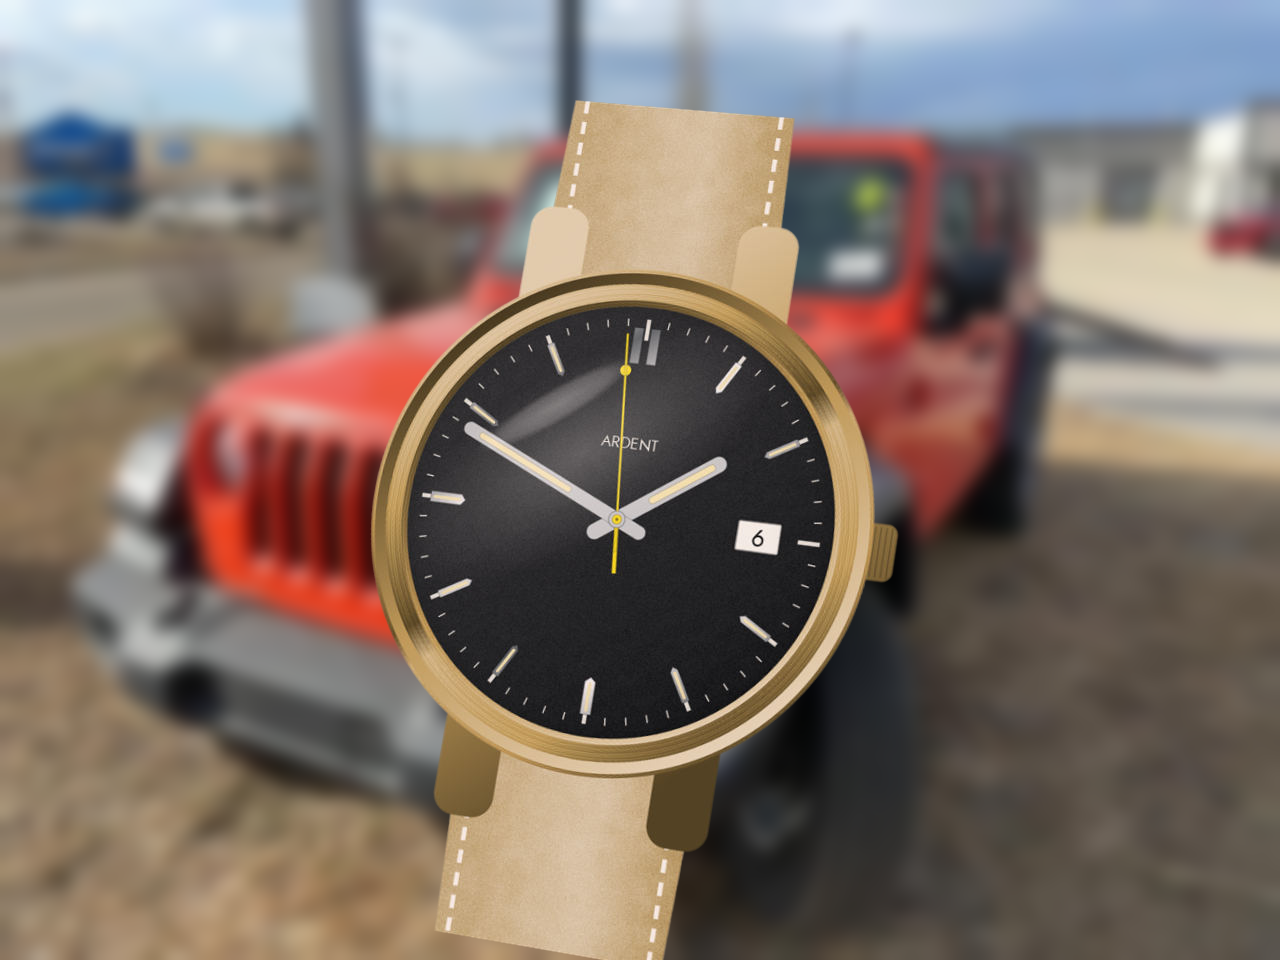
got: h=1 m=48 s=59
